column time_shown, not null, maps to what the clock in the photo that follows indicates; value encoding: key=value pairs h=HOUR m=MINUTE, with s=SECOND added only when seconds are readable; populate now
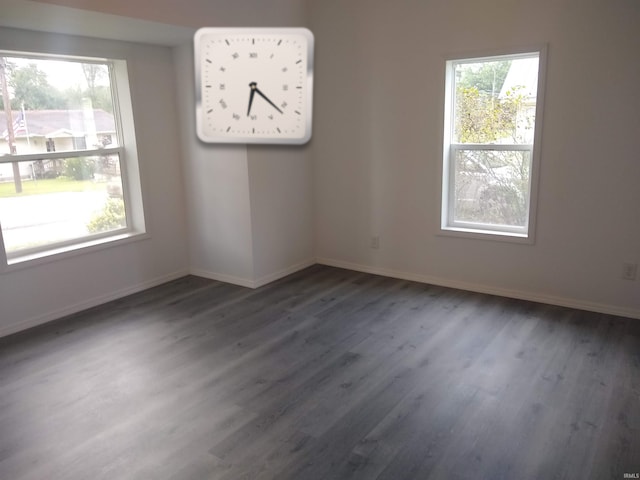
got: h=6 m=22
